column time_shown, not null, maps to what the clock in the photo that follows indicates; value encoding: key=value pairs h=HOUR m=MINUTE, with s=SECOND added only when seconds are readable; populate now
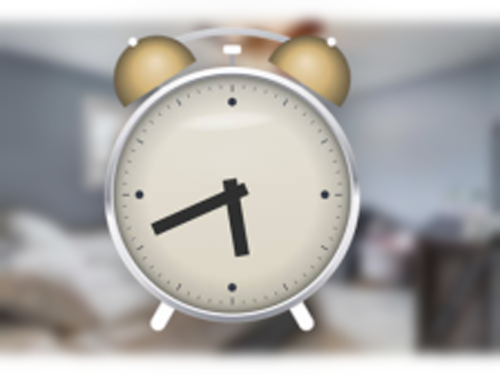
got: h=5 m=41
